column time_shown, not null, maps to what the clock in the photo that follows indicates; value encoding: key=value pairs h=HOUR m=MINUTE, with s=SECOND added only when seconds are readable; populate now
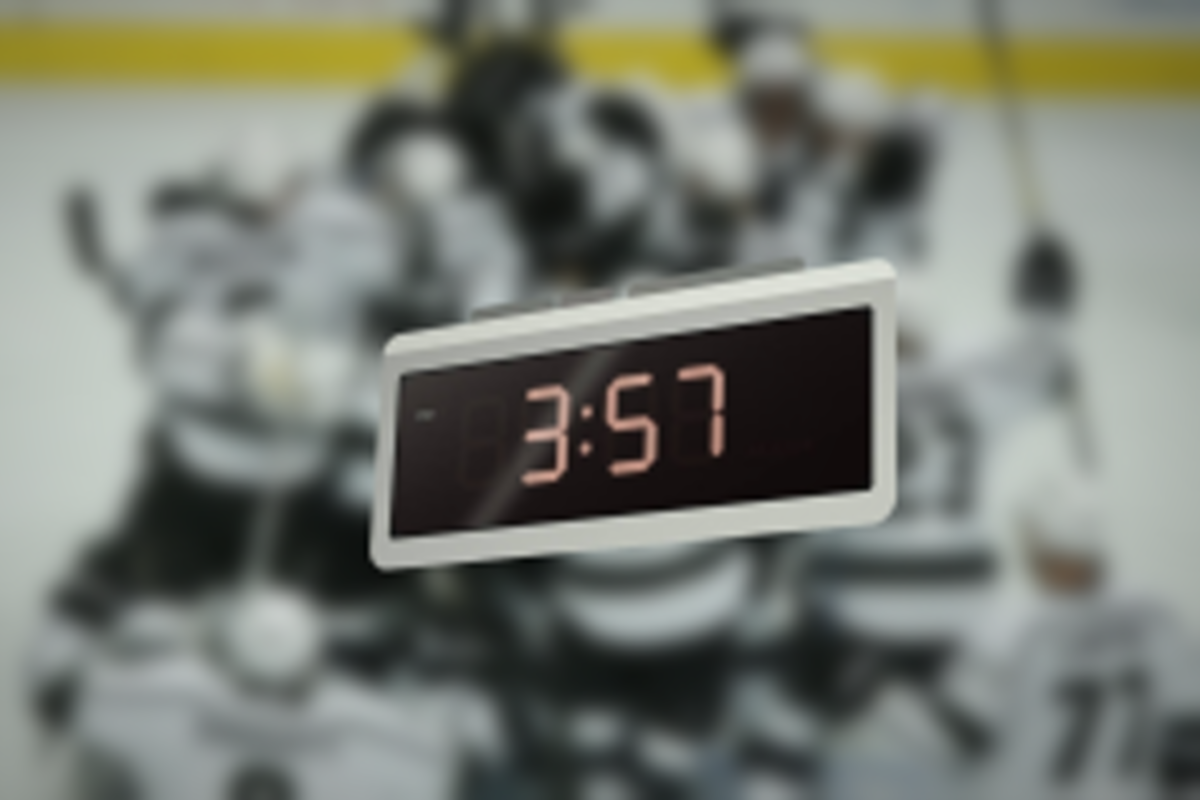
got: h=3 m=57
